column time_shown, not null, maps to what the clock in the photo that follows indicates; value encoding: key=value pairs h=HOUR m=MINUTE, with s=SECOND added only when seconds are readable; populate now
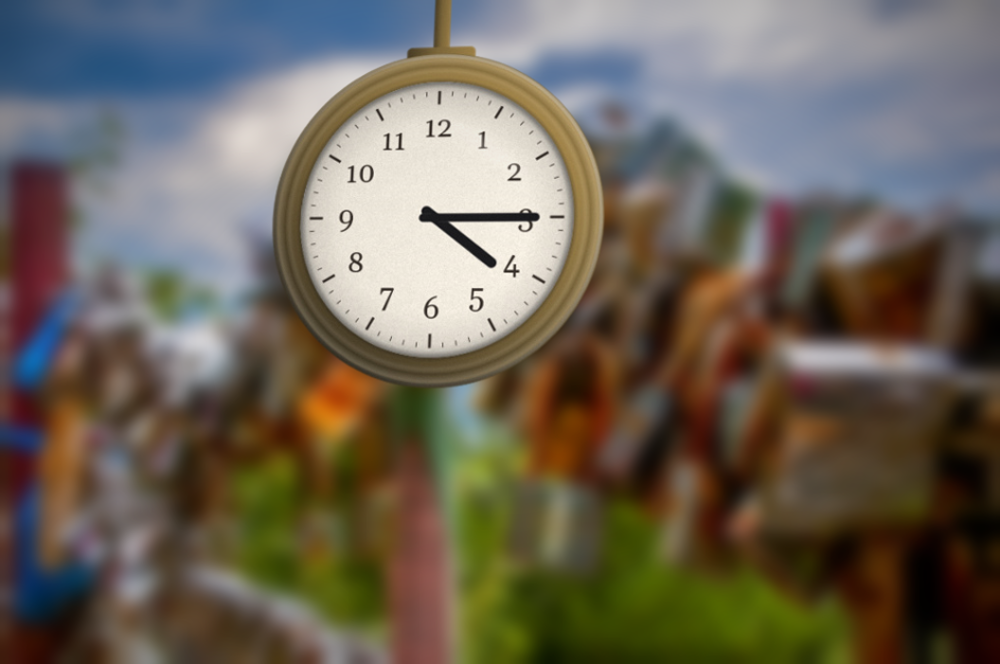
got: h=4 m=15
